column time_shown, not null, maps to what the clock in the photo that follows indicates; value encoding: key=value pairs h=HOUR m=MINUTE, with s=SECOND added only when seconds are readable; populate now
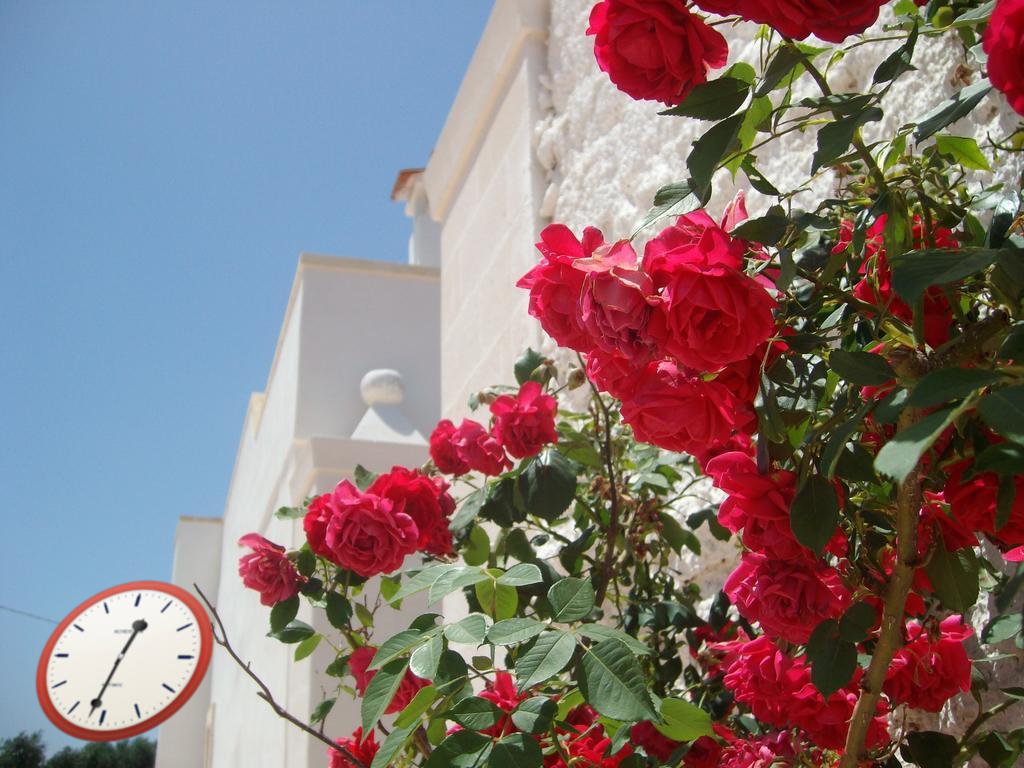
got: h=12 m=32
